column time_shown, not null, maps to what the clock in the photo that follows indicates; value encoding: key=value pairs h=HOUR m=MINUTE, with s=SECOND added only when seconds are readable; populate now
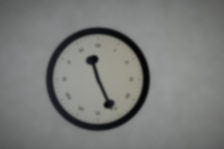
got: h=11 m=26
